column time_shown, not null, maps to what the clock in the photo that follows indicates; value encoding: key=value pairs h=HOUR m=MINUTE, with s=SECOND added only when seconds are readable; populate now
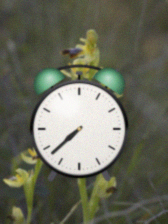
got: h=7 m=38
